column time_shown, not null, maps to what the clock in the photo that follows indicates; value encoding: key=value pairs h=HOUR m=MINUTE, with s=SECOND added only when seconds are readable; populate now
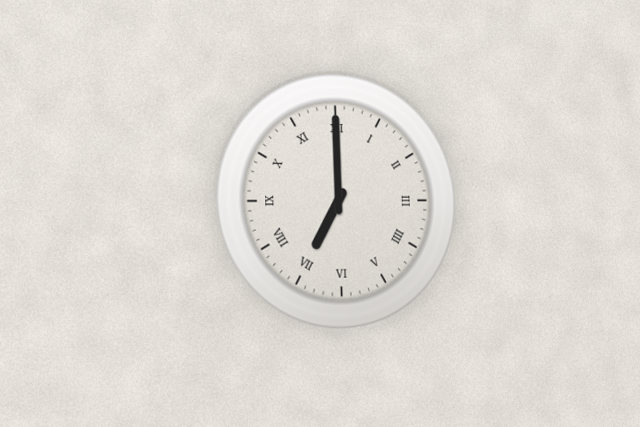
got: h=7 m=0
